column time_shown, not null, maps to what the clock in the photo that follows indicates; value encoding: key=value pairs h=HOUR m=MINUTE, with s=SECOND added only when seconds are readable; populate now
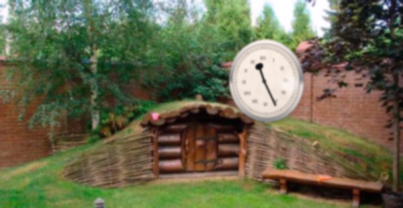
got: h=11 m=26
